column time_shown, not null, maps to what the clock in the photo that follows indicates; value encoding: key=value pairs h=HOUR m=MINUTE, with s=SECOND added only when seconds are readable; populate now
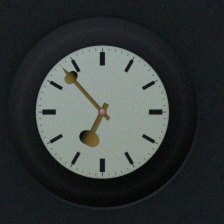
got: h=6 m=53
